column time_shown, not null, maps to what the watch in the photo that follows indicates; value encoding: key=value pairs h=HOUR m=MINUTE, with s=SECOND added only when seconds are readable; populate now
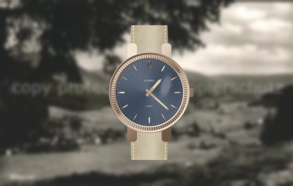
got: h=1 m=22
